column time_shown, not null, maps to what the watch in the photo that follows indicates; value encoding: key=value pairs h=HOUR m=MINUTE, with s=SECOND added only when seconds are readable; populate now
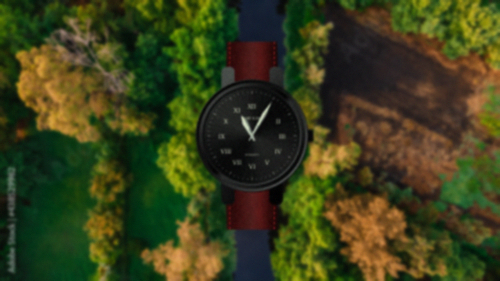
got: h=11 m=5
